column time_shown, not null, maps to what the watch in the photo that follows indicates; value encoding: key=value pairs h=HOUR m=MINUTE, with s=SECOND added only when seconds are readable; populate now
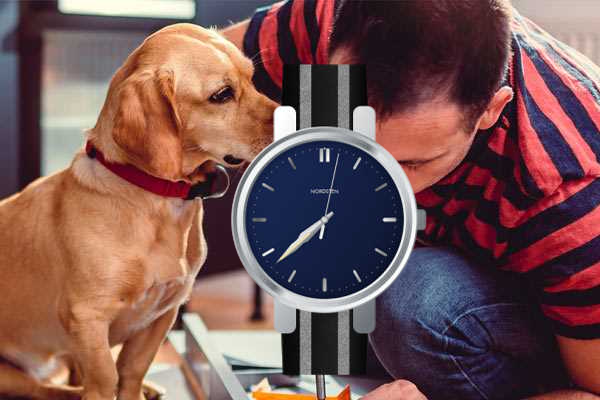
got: h=7 m=38 s=2
